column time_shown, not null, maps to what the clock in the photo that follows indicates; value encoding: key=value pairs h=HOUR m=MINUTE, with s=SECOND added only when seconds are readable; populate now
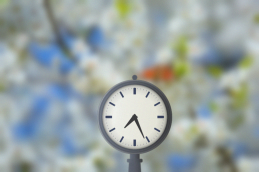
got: h=7 m=26
